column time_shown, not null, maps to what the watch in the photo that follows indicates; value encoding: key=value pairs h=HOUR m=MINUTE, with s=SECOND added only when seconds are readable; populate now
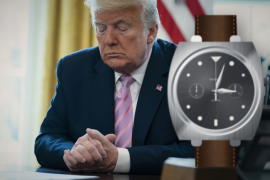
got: h=3 m=3
